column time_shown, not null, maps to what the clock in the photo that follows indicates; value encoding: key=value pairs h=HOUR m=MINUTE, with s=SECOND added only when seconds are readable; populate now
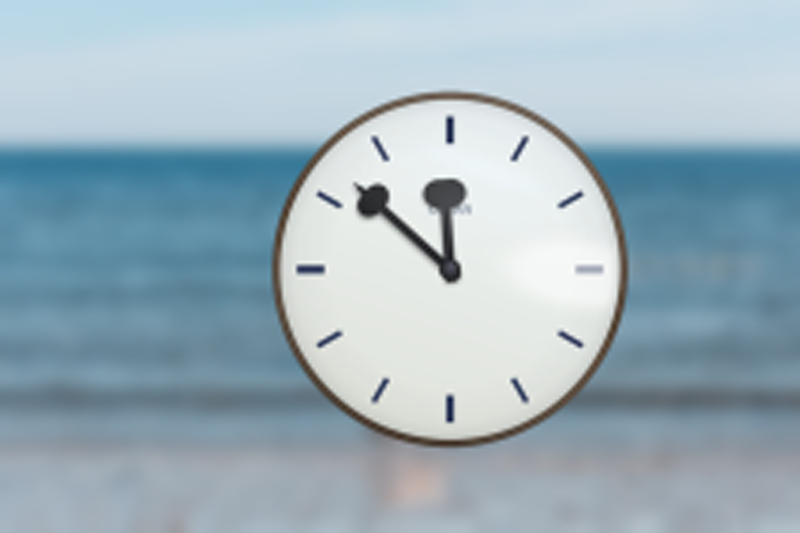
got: h=11 m=52
